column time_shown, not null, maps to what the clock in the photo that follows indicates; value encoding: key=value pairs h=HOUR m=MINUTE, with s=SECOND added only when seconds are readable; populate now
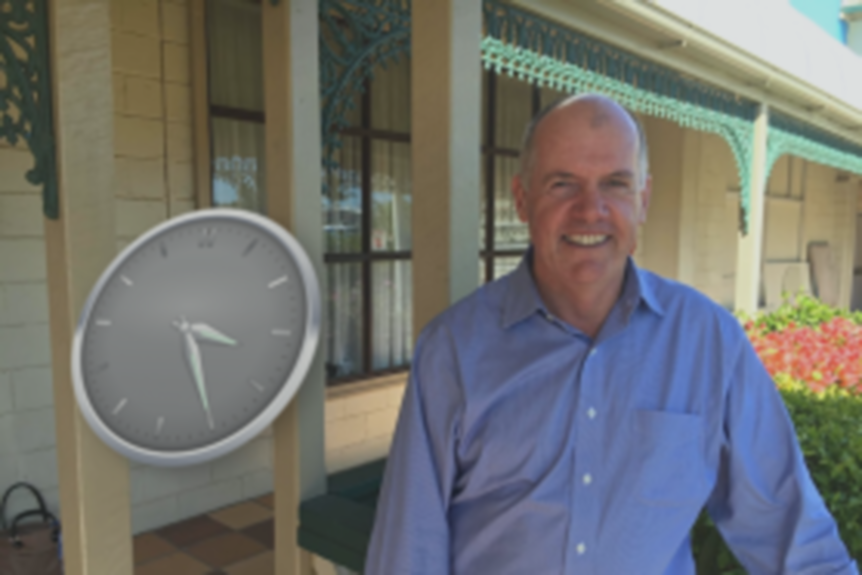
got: h=3 m=25
